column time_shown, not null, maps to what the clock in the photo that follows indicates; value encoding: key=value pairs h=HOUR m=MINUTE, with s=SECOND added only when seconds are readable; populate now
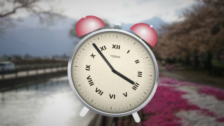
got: h=3 m=53
